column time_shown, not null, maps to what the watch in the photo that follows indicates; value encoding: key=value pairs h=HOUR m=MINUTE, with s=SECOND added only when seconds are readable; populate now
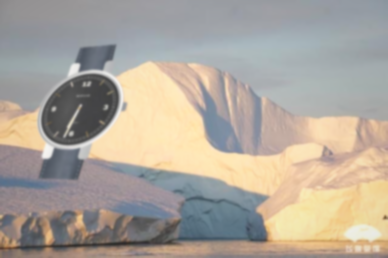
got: h=6 m=32
